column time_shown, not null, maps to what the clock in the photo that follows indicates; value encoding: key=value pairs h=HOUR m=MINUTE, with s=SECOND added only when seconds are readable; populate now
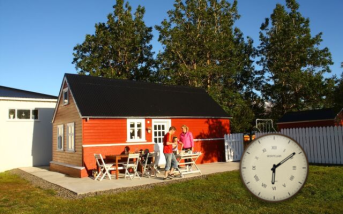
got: h=6 m=9
